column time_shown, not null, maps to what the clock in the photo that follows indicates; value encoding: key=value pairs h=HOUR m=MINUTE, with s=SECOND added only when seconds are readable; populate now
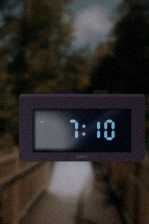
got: h=7 m=10
